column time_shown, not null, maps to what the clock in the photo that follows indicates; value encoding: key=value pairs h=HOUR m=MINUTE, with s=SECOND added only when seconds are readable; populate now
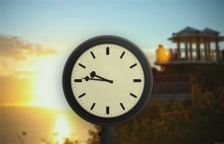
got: h=9 m=46
